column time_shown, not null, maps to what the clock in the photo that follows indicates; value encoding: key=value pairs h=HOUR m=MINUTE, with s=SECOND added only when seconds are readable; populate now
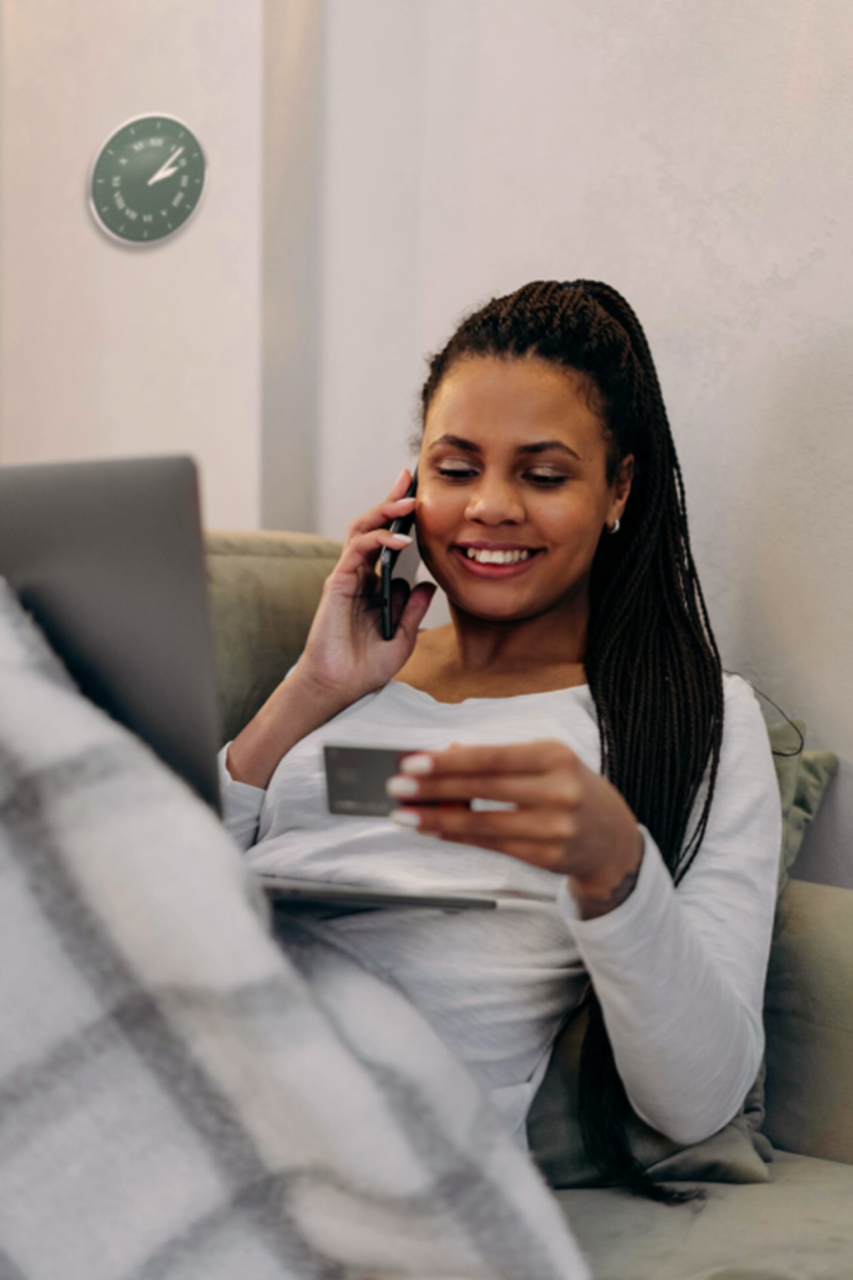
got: h=2 m=7
